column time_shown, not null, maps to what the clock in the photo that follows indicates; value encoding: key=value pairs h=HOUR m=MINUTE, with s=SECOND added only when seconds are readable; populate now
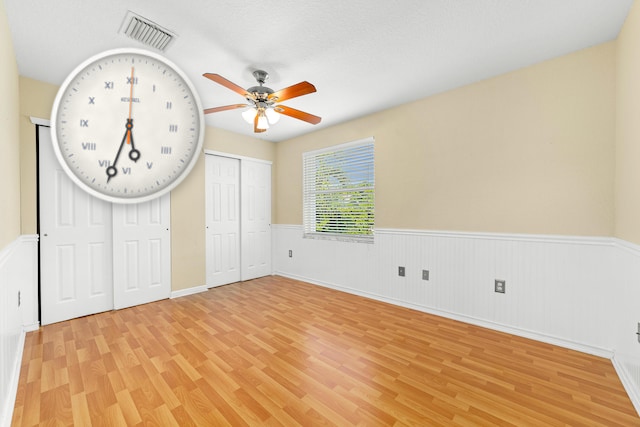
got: h=5 m=33 s=0
